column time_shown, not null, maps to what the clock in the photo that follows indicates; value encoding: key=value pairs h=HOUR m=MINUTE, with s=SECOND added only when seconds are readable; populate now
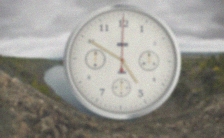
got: h=4 m=50
